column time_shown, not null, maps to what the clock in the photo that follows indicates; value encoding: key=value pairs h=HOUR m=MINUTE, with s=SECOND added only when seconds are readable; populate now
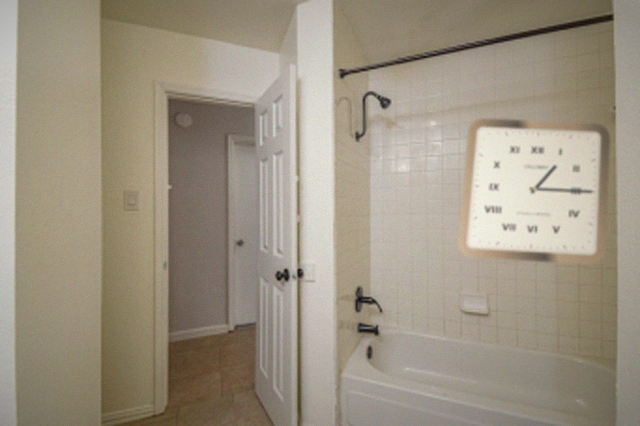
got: h=1 m=15
